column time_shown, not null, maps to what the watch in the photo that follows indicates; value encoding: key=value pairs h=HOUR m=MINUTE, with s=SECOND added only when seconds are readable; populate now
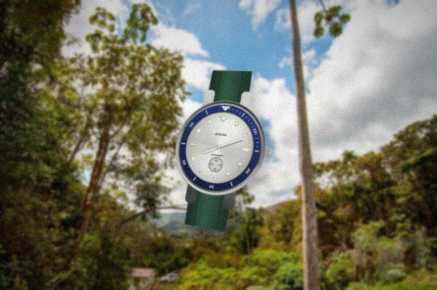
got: h=8 m=11
